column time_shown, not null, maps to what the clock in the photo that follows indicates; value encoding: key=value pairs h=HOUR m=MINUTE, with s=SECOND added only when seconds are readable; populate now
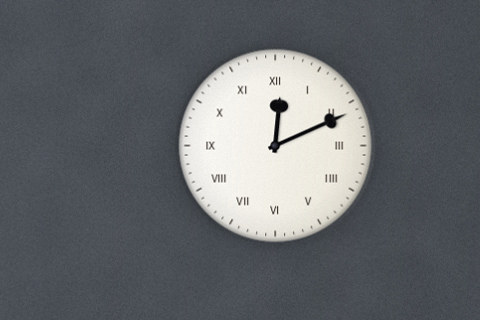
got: h=12 m=11
